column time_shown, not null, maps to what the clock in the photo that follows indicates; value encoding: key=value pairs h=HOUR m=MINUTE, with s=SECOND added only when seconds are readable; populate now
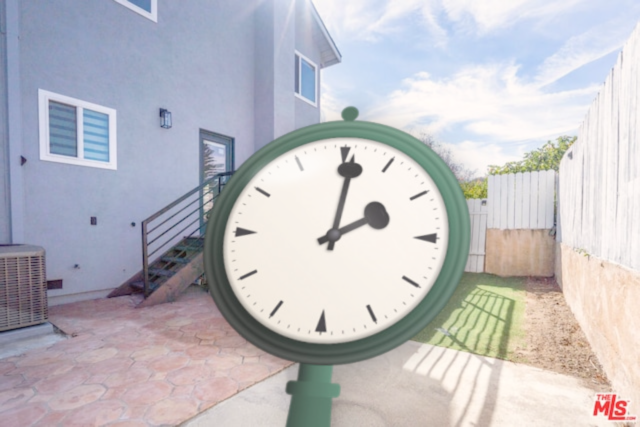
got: h=2 m=1
